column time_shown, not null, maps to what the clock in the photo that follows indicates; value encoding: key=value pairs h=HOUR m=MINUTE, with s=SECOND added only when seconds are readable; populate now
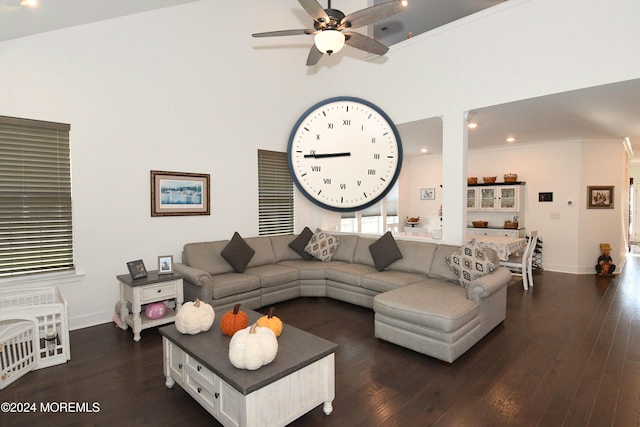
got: h=8 m=44
